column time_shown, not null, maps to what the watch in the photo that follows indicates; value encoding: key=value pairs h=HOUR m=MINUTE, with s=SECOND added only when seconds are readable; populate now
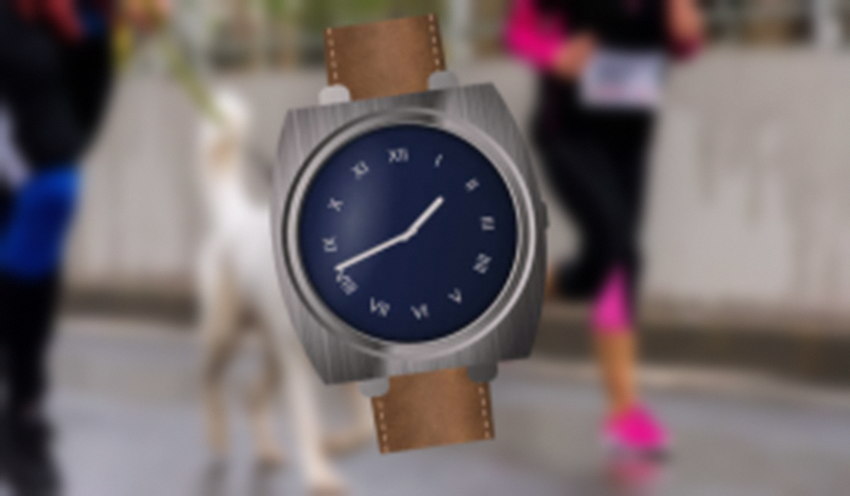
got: h=1 m=42
